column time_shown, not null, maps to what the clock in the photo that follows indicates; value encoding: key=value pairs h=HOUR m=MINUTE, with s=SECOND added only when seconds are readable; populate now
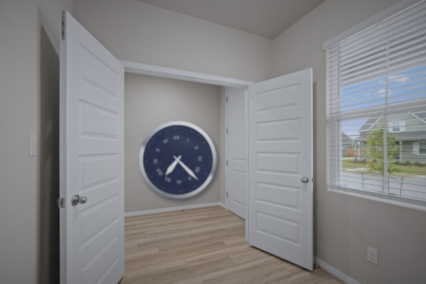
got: h=7 m=23
